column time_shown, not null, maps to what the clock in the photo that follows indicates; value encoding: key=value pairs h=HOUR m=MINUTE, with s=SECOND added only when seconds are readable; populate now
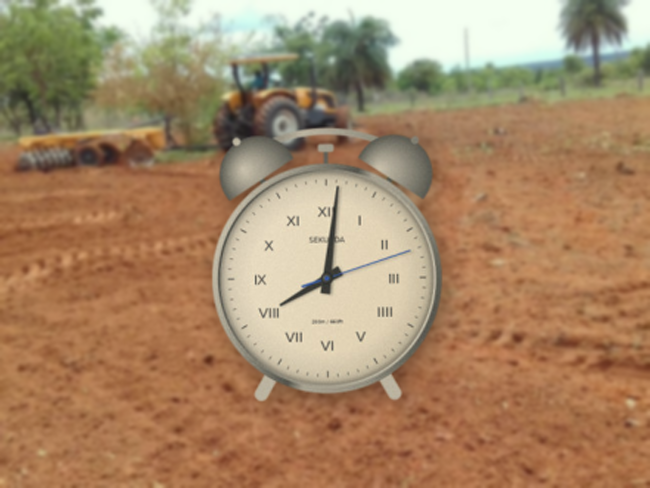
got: h=8 m=1 s=12
